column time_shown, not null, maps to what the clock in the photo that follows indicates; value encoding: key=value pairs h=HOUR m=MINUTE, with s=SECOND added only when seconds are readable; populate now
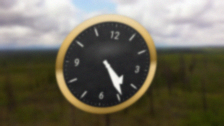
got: h=4 m=24
